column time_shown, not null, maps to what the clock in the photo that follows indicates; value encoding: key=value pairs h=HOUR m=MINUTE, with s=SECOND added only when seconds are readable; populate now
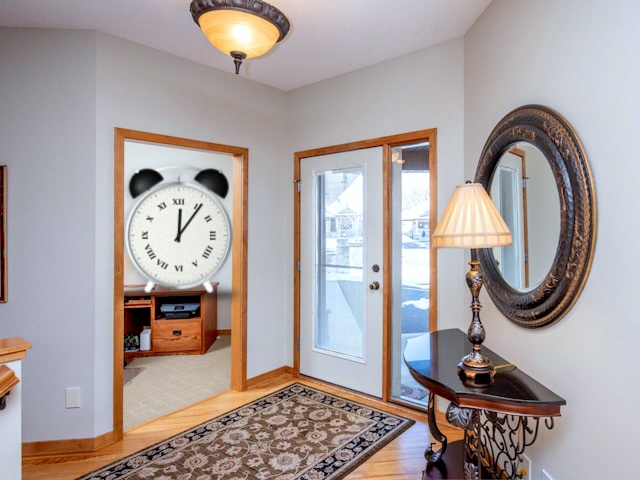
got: h=12 m=6
